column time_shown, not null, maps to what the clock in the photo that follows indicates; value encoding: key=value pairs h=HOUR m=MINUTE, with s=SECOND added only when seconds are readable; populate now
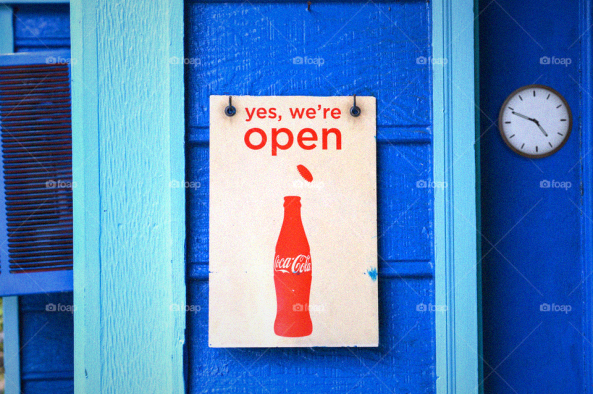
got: h=4 m=49
